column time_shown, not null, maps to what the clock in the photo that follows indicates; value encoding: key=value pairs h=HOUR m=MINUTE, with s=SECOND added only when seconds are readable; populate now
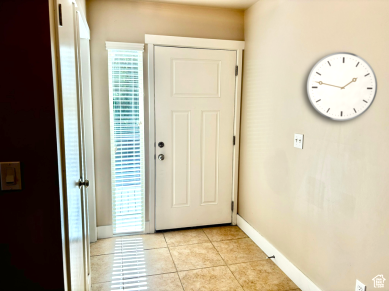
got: h=1 m=47
